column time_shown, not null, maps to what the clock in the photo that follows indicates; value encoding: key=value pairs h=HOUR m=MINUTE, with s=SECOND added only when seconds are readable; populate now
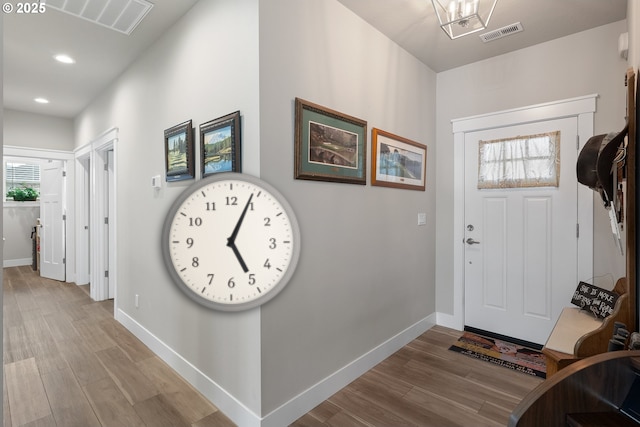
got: h=5 m=4
